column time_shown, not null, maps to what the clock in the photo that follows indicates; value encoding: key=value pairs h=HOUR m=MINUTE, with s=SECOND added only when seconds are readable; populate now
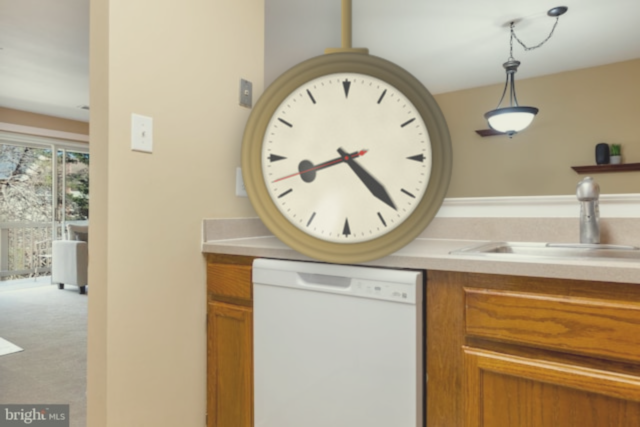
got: h=8 m=22 s=42
